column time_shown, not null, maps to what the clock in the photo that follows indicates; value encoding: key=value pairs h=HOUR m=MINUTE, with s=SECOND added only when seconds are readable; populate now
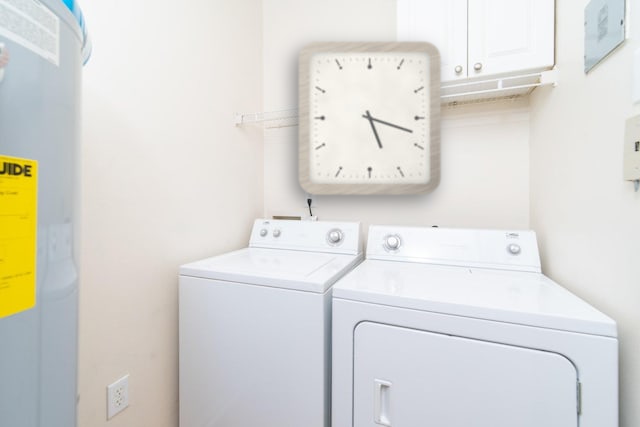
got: h=5 m=18
